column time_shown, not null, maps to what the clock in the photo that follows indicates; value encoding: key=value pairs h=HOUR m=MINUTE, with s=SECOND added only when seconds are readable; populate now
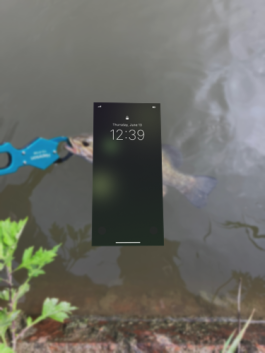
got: h=12 m=39
